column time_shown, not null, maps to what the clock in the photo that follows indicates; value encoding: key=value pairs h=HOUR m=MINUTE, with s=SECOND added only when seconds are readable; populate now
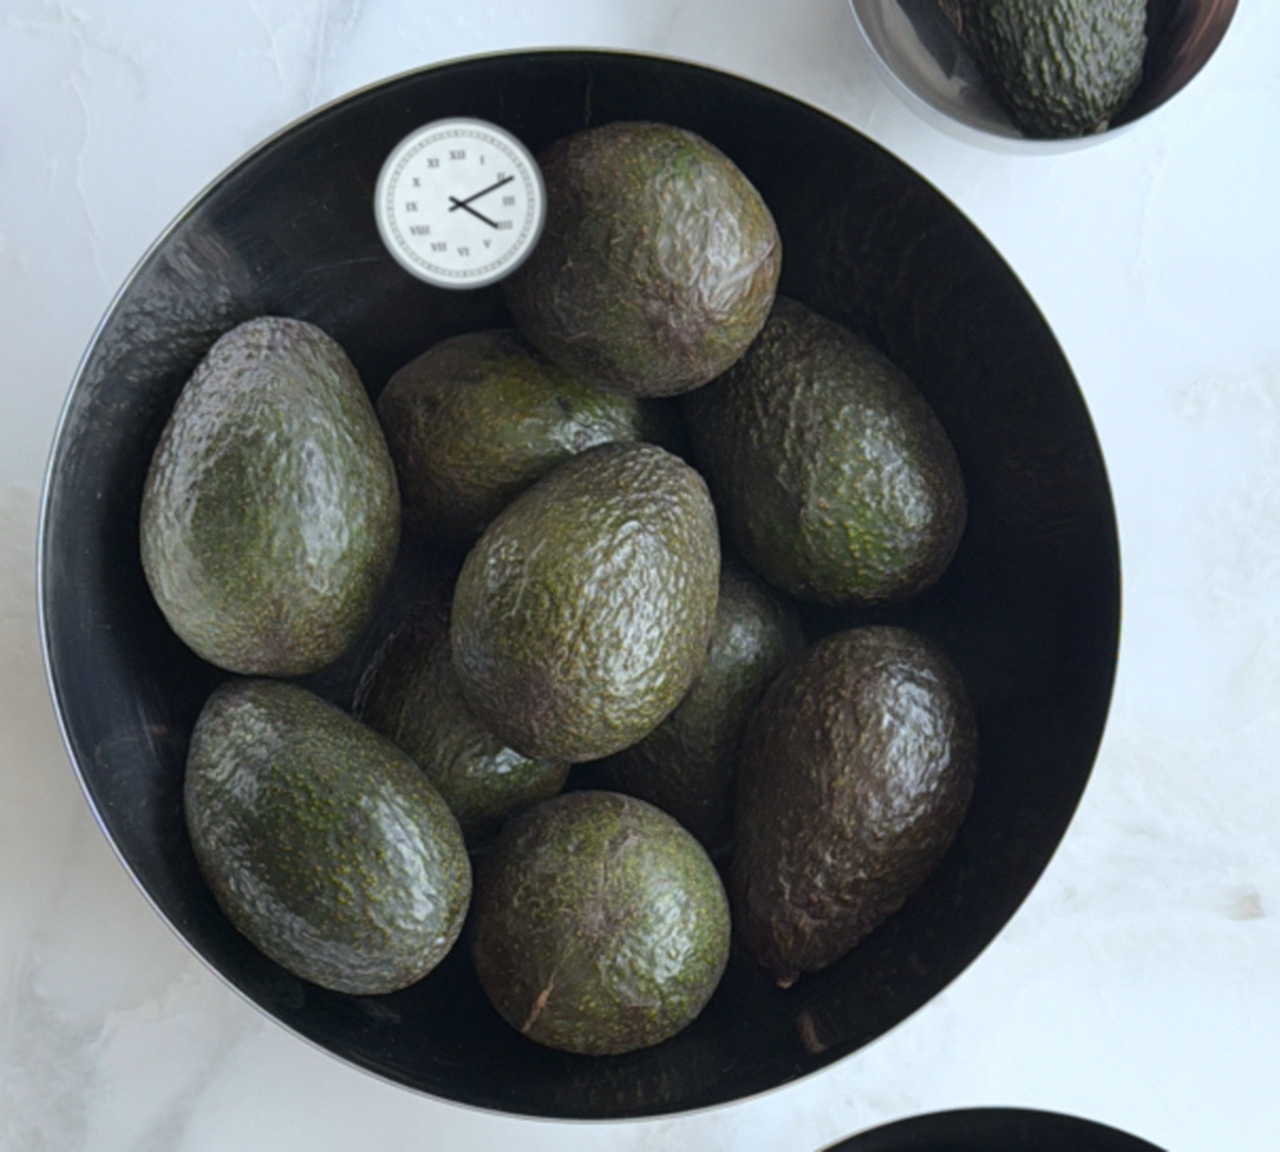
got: h=4 m=11
